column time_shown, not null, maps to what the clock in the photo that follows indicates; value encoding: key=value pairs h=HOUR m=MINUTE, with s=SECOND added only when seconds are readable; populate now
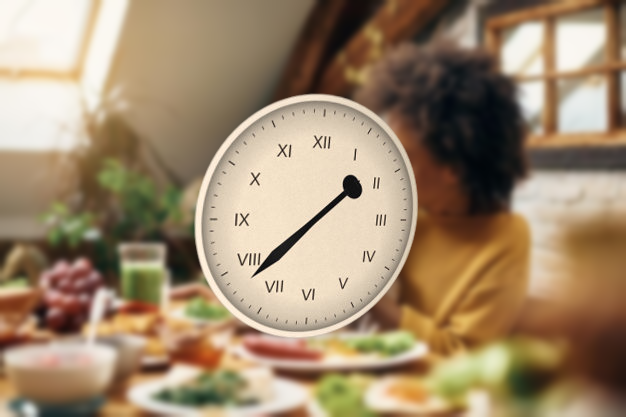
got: h=1 m=38
